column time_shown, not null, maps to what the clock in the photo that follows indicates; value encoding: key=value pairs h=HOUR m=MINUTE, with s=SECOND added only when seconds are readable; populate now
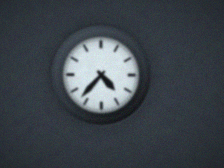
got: h=4 m=37
